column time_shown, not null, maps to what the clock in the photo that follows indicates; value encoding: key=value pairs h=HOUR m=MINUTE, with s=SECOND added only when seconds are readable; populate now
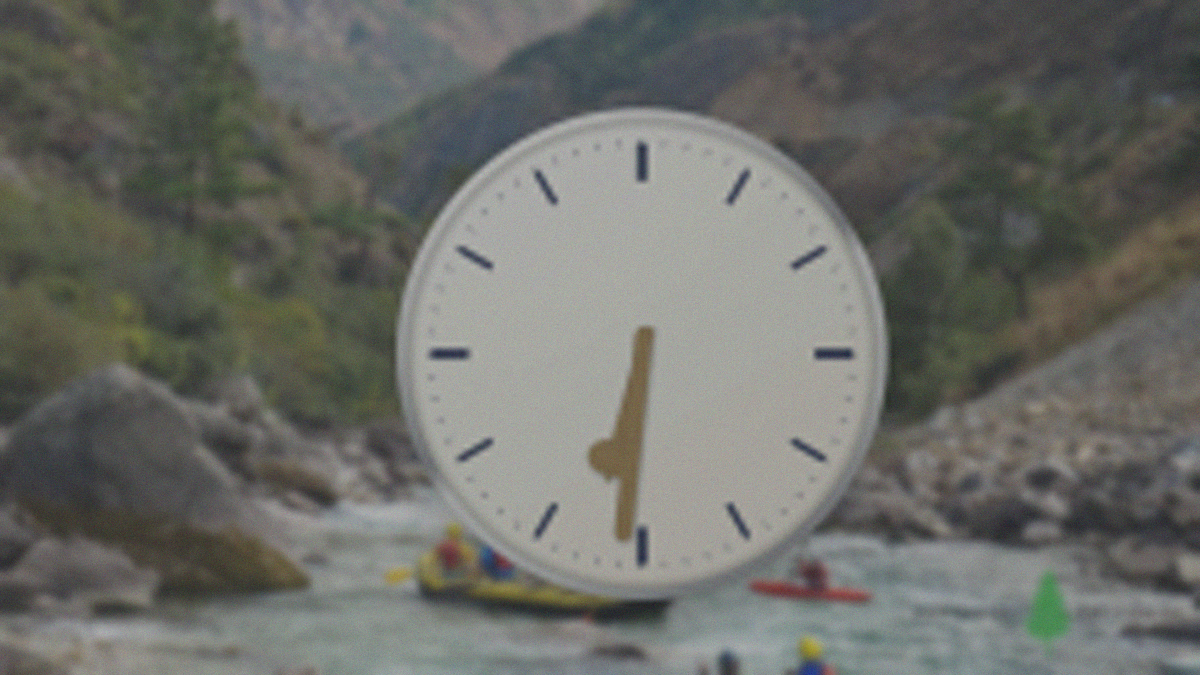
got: h=6 m=31
